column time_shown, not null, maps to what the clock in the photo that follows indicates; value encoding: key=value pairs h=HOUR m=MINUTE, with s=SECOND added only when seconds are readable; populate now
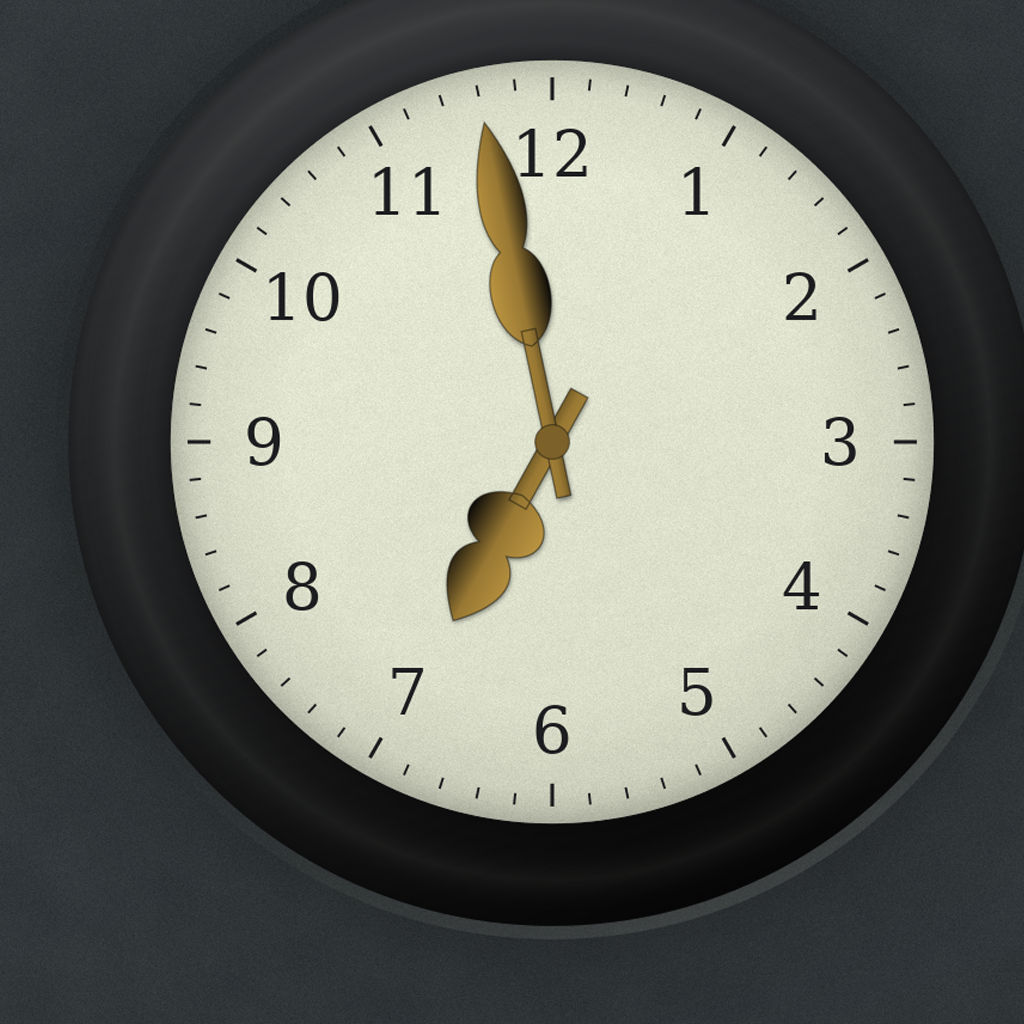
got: h=6 m=58
